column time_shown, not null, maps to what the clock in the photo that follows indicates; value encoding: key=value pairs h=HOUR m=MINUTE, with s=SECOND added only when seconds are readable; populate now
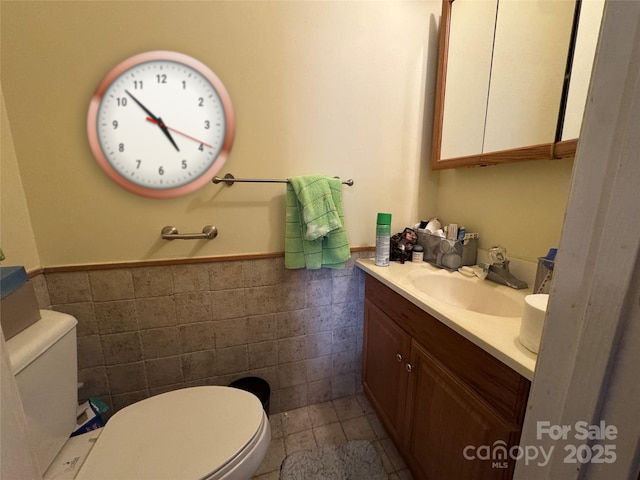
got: h=4 m=52 s=19
